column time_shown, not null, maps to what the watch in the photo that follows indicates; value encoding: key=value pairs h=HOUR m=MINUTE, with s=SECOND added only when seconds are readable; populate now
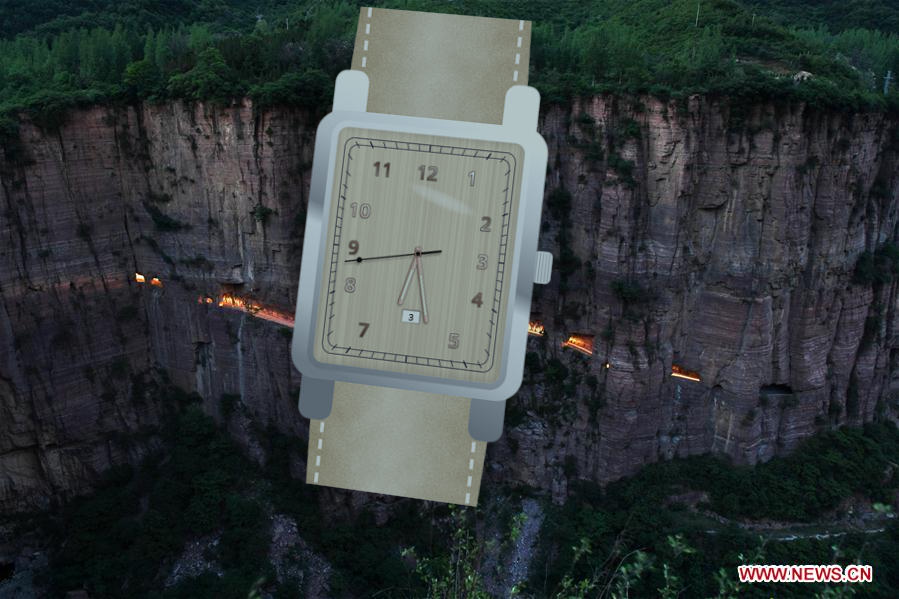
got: h=6 m=27 s=43
